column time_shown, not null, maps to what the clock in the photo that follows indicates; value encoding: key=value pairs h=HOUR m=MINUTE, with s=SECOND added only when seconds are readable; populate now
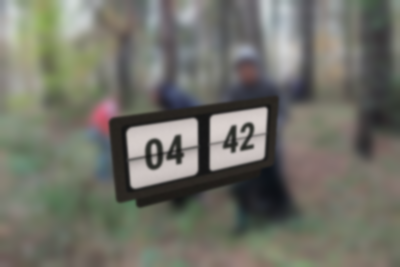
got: h=4 m=42
